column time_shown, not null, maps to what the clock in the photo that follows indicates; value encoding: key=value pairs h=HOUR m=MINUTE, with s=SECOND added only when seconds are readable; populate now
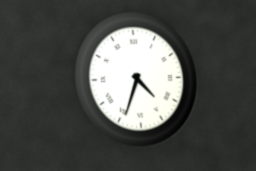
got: h=4 m=34
